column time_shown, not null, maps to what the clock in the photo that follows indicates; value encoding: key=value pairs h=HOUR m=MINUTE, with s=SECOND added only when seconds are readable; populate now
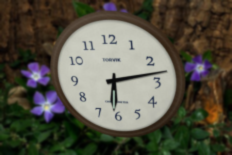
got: h=6 m=13
